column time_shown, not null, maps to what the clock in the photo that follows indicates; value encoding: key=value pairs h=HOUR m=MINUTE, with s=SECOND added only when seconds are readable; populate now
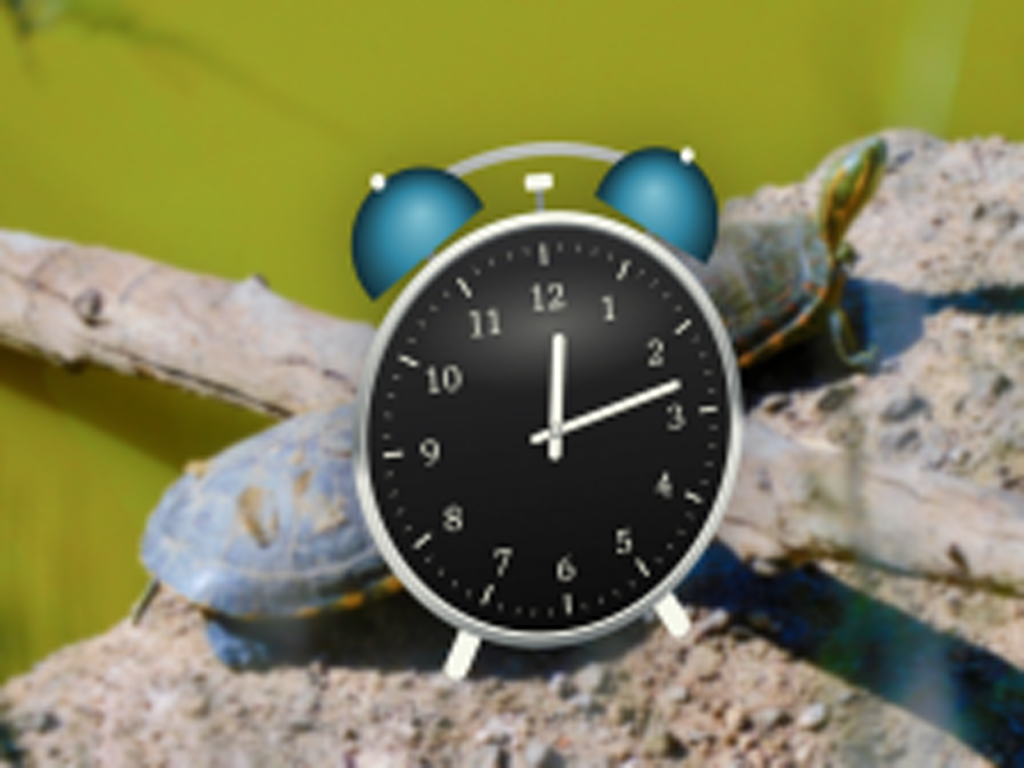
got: h=12 m=13
